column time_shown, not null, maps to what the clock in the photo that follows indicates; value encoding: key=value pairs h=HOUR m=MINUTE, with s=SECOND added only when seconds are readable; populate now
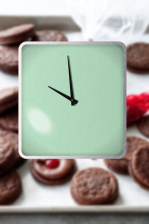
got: h=9 m=59
